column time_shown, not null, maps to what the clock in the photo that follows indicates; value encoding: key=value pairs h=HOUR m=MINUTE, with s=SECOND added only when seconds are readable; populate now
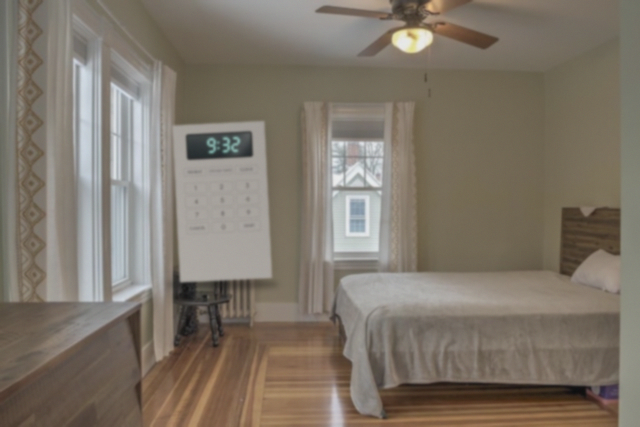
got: h=9 m=32
